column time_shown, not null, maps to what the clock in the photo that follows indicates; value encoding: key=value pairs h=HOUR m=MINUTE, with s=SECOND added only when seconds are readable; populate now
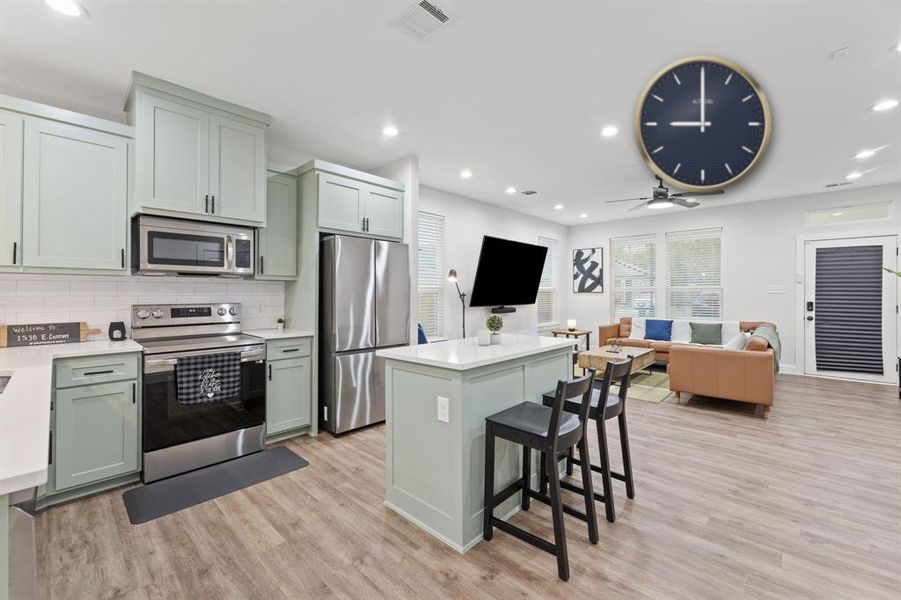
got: h=9 m=0
